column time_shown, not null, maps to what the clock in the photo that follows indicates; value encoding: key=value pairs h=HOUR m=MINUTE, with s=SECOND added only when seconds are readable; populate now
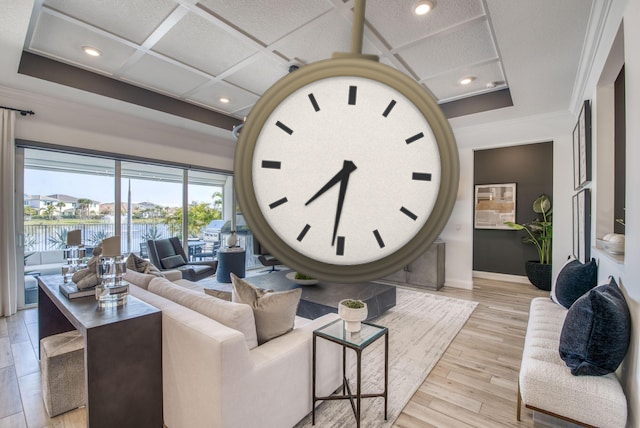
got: h=7 m=31
